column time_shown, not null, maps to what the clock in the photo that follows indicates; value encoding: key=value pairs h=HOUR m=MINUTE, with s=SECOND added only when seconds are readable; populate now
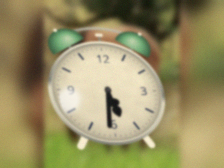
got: h=5 m=31
